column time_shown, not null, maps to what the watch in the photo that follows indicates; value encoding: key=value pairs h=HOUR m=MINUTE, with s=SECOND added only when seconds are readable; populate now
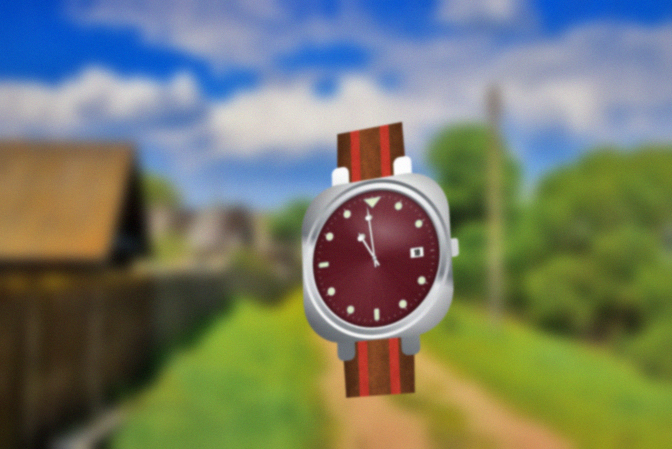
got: h=10 m=59
